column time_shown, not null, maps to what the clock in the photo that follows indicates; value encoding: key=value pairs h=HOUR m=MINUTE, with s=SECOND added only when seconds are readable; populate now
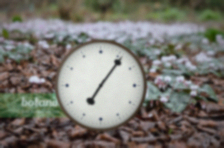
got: h=7 m=6
